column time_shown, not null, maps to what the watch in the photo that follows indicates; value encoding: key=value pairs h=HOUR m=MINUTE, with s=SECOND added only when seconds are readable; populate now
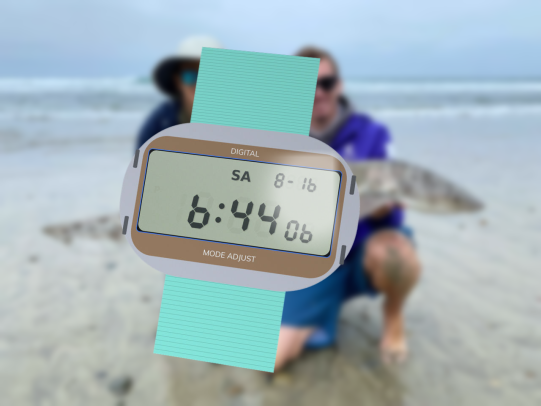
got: h=6 m=44 s=6
